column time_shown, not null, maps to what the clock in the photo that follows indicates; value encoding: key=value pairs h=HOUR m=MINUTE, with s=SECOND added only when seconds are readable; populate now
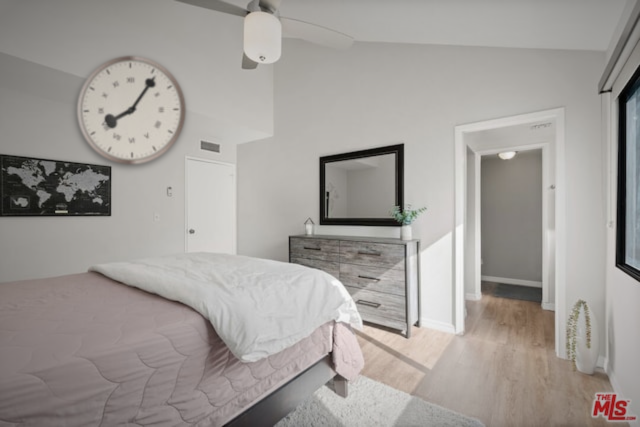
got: h=8 m=6
